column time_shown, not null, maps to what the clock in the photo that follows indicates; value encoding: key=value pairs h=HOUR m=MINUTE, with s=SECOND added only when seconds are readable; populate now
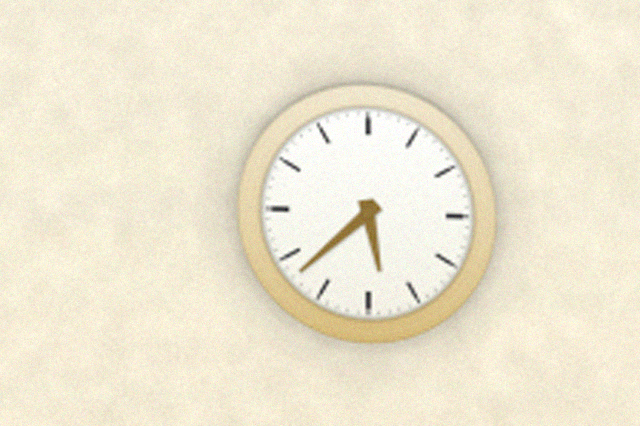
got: h=5 m=38
